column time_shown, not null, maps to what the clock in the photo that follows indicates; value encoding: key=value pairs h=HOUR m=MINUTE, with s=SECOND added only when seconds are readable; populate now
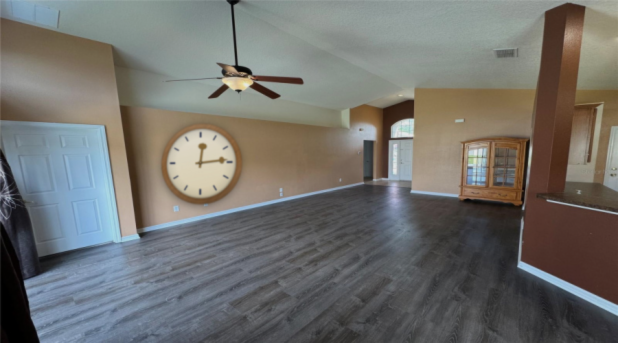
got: h=12 m=14
